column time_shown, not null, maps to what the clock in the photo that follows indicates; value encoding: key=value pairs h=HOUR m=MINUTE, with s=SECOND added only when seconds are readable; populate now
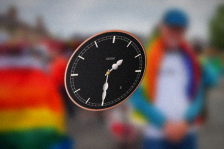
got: h=1 m=30
